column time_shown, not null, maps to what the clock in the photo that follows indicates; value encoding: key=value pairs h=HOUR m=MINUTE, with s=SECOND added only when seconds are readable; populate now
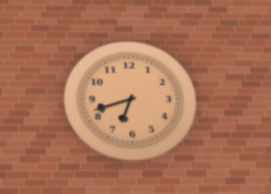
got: h=6 m=42
